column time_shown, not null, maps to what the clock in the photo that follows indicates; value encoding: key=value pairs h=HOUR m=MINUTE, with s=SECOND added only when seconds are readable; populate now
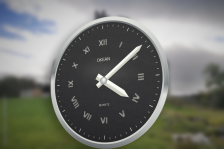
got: h=4 m=9
